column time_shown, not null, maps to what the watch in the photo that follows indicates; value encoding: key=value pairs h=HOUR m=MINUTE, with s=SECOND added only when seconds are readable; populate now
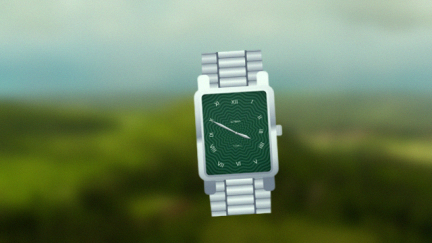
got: h=3 m=50
